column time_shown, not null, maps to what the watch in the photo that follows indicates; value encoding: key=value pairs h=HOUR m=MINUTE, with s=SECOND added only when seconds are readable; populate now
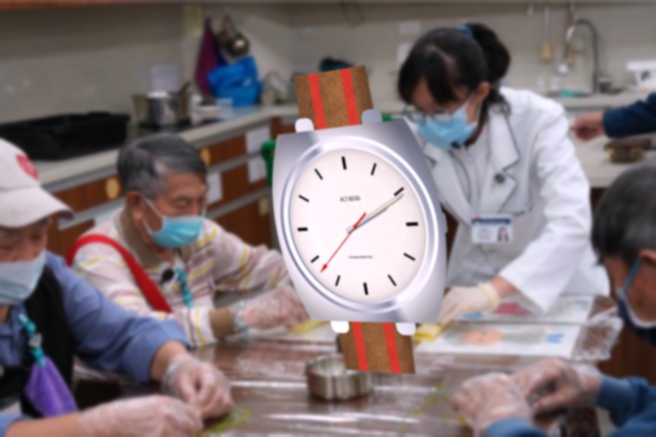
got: h=2 m=10 s=38
